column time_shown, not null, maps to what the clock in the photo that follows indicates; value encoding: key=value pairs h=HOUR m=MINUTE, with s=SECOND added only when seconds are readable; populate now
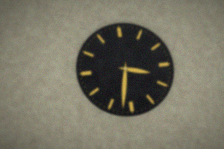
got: h=3 m=32
